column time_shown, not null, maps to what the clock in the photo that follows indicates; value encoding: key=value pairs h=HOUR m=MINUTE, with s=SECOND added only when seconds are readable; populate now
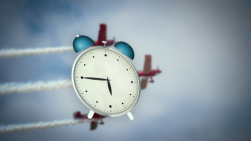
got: h=5 m=45
